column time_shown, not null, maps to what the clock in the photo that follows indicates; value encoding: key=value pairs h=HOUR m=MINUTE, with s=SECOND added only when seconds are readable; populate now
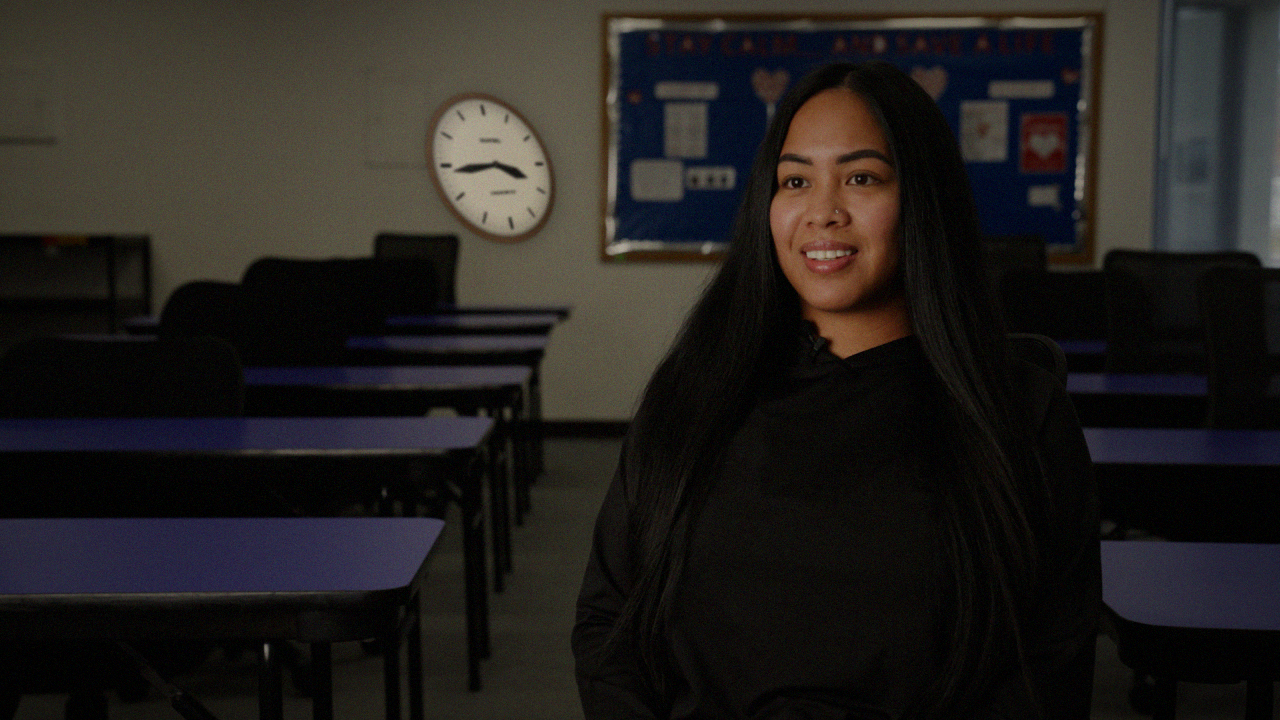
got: h=3 m=44
